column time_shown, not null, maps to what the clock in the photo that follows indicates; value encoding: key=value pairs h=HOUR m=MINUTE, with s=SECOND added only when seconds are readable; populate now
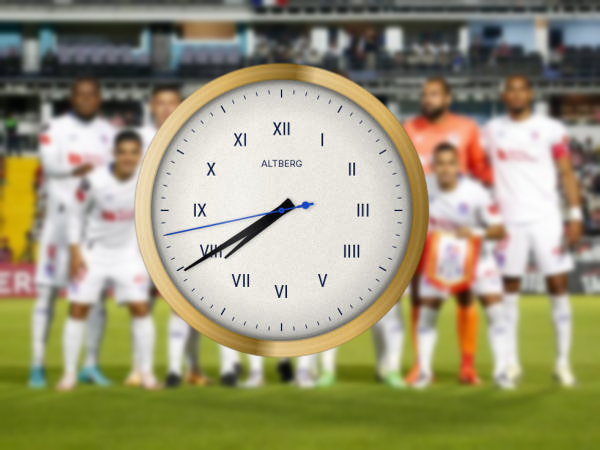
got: h=7 m=39 s=43
